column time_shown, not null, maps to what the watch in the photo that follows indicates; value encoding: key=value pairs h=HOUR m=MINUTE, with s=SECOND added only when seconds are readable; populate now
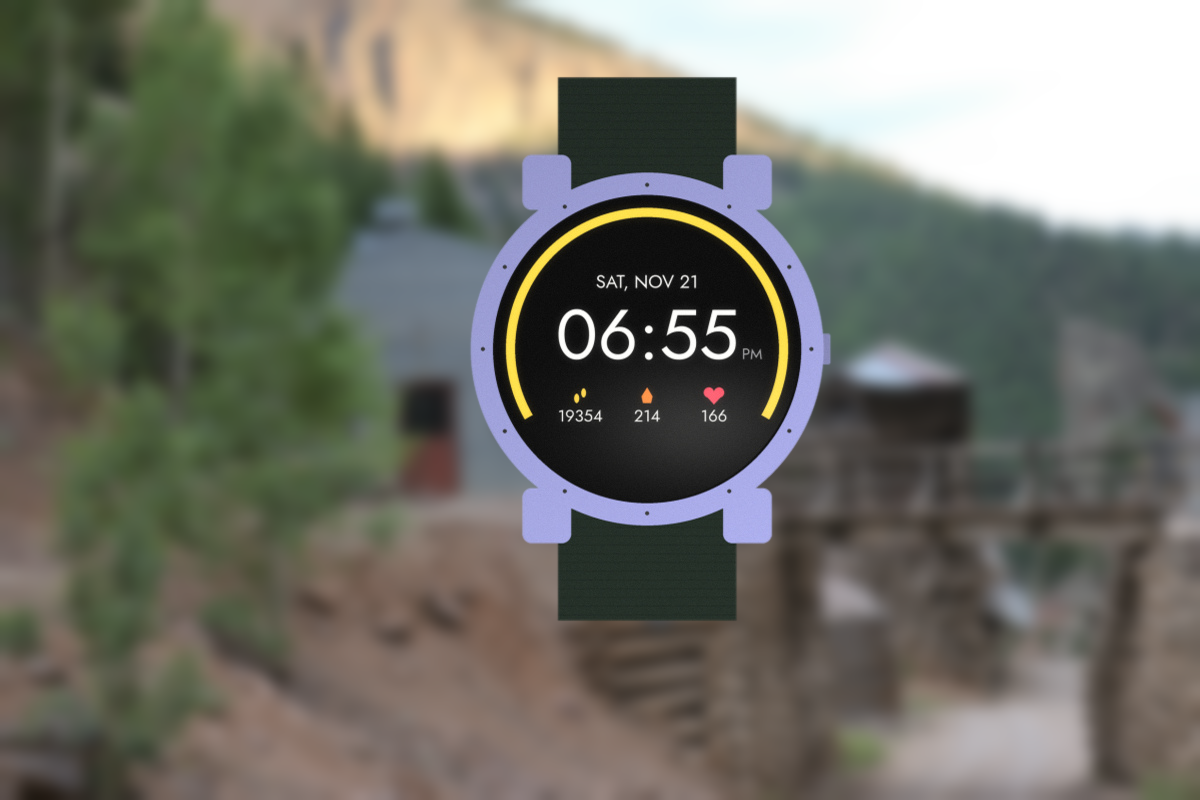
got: h=6 m=55
